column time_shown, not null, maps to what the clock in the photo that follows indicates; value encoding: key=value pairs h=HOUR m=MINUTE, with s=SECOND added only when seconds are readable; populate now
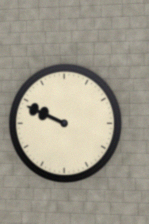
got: h=9 m=49
